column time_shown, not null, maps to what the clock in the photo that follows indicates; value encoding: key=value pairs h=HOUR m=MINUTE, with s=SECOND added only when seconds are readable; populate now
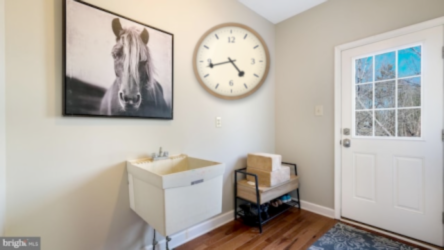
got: h=4 m=43
